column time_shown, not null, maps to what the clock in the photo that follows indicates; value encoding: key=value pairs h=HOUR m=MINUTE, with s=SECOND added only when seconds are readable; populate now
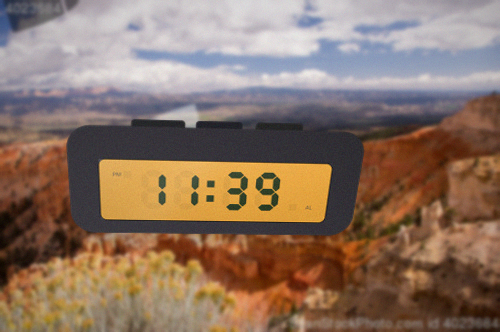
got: h=11 m=39
